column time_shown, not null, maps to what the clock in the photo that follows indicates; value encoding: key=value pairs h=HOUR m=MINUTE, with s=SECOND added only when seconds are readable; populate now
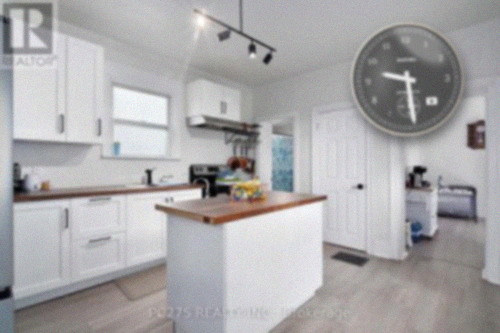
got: h=9 m=29
